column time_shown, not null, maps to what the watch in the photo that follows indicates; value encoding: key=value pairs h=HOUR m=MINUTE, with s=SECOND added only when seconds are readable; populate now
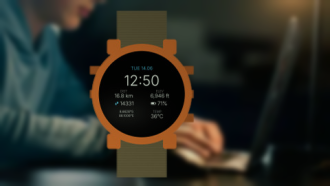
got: h=12 m=50
